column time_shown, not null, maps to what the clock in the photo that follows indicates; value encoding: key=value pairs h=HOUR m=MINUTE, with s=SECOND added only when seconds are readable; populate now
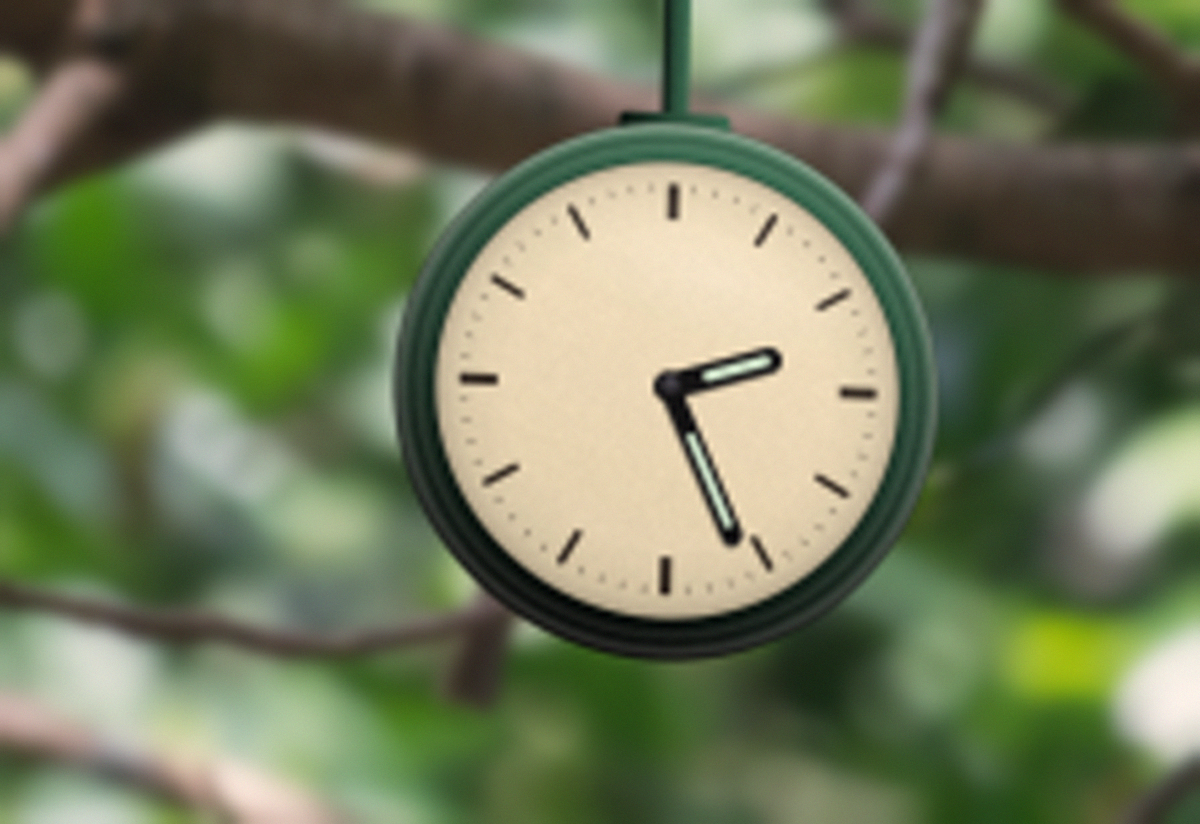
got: h=2 m=26
